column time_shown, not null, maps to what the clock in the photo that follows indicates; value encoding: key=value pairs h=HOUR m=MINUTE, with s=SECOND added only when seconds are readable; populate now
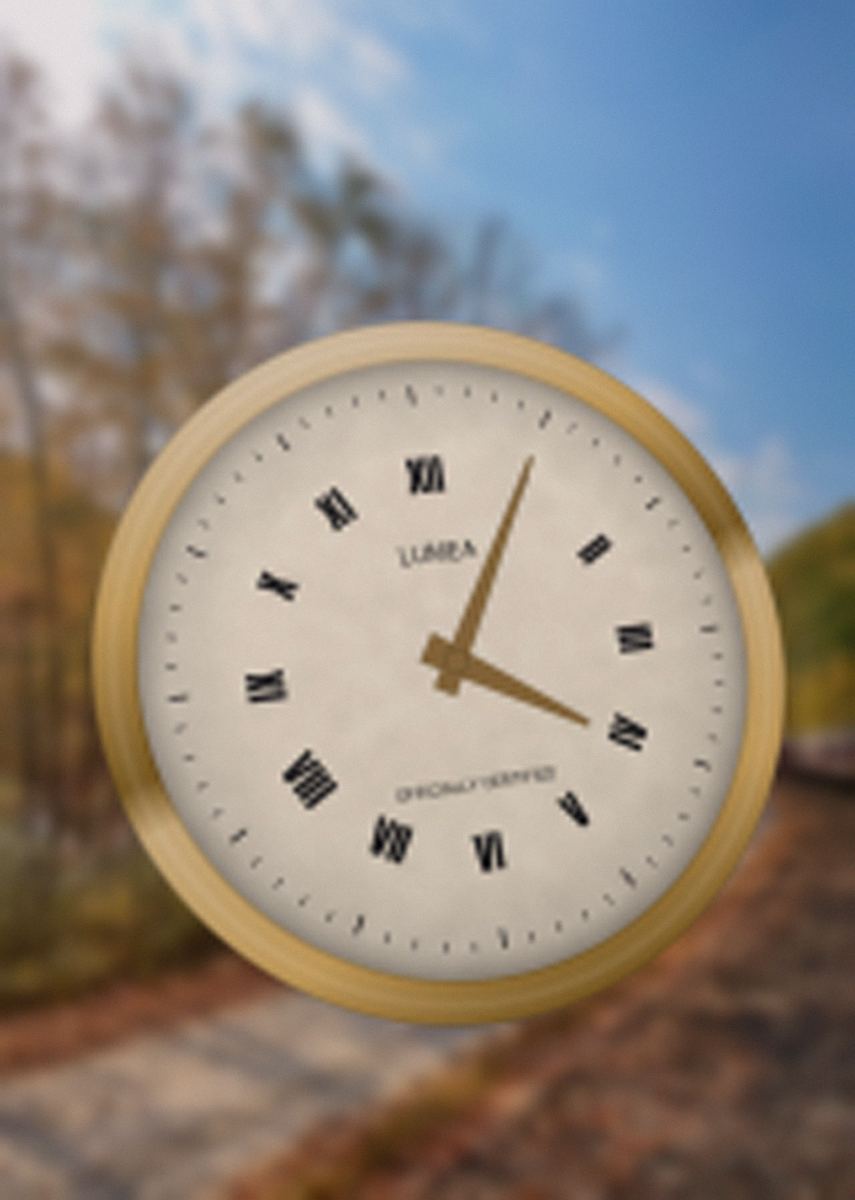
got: h=4 m=5
